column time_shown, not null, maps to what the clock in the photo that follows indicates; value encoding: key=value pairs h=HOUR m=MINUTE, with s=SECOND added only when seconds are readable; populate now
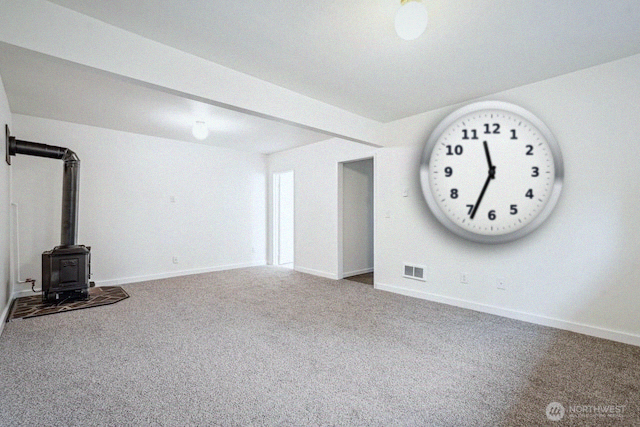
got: h=11 m=34
